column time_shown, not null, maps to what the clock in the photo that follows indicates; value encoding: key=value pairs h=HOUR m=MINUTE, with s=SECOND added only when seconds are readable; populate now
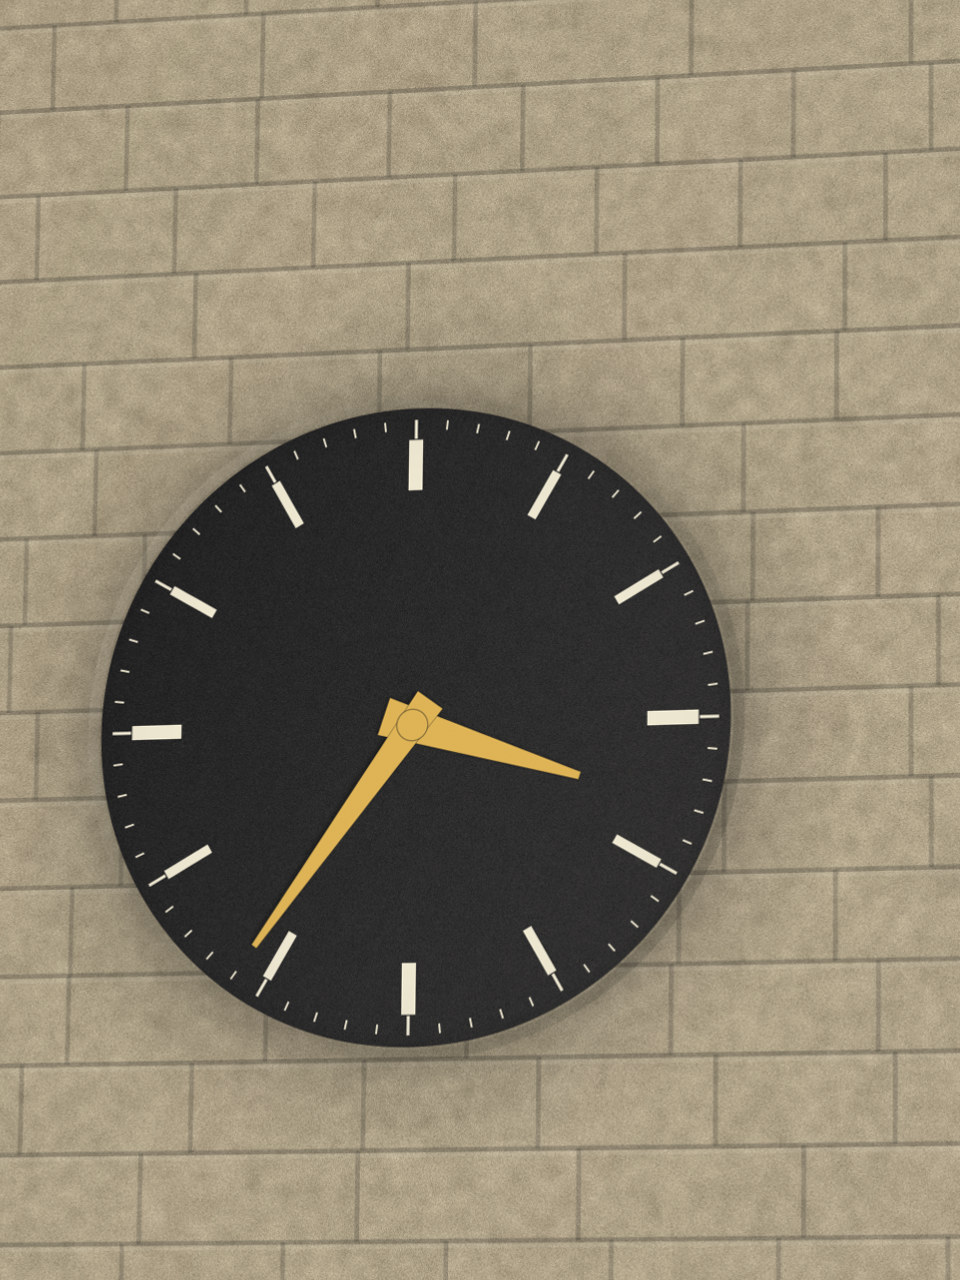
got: h=3 m=36
